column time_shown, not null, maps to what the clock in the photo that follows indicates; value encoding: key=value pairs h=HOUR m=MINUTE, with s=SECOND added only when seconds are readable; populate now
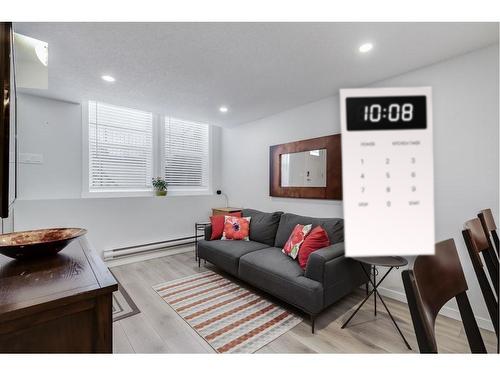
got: h=10 m=8
